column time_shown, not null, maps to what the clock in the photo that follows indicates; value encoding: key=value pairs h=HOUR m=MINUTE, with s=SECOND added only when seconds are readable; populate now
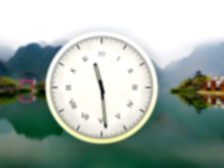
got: h=11 m=29
